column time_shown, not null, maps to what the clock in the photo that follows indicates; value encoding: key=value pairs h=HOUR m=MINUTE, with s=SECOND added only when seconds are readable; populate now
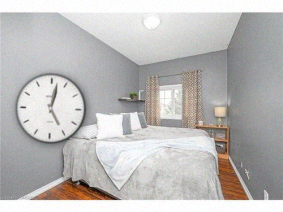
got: h=5 m=2
